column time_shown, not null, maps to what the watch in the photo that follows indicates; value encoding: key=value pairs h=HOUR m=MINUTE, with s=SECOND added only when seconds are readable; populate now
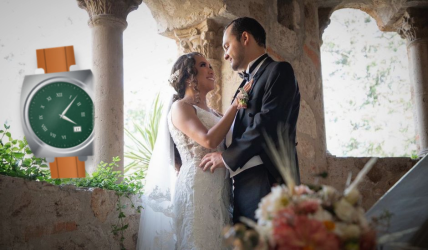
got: h=4 m=7
